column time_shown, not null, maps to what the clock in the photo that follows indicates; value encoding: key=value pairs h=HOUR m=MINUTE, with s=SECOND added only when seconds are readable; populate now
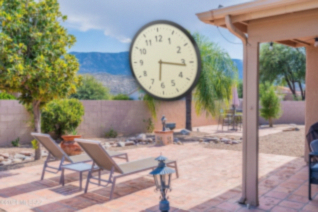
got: h=6 m=16
